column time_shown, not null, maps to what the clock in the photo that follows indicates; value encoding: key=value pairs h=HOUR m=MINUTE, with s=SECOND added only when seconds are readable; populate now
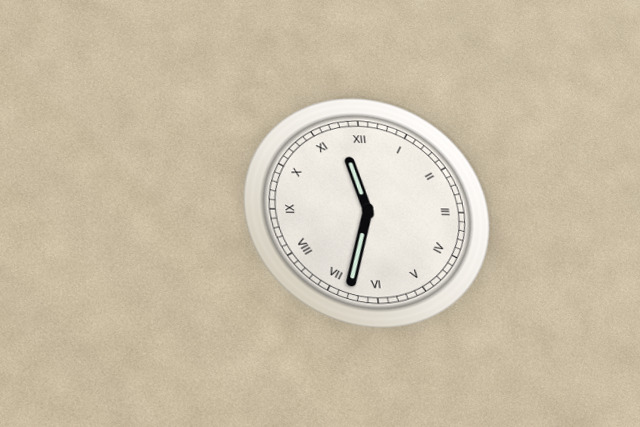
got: h=11 m=33
